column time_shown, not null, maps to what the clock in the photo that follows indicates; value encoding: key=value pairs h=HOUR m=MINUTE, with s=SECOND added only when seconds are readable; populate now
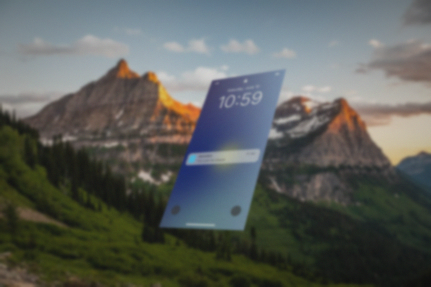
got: h=10 m=59
